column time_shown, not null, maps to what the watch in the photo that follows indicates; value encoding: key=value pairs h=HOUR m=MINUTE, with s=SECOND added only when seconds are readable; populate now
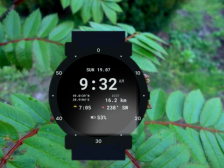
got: h=9 m=32
